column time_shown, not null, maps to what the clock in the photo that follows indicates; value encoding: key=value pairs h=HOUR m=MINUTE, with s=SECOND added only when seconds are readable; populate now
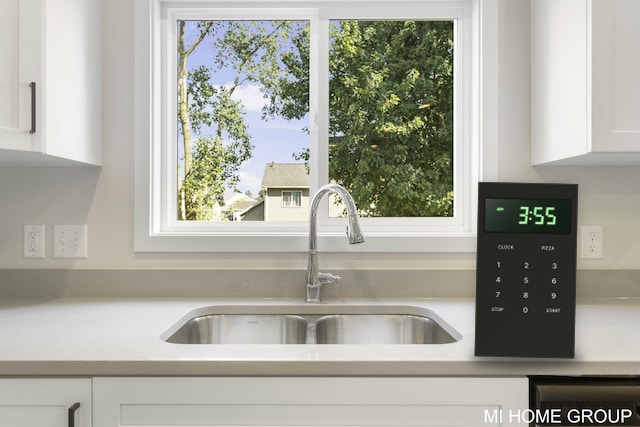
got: h=3 m=55
